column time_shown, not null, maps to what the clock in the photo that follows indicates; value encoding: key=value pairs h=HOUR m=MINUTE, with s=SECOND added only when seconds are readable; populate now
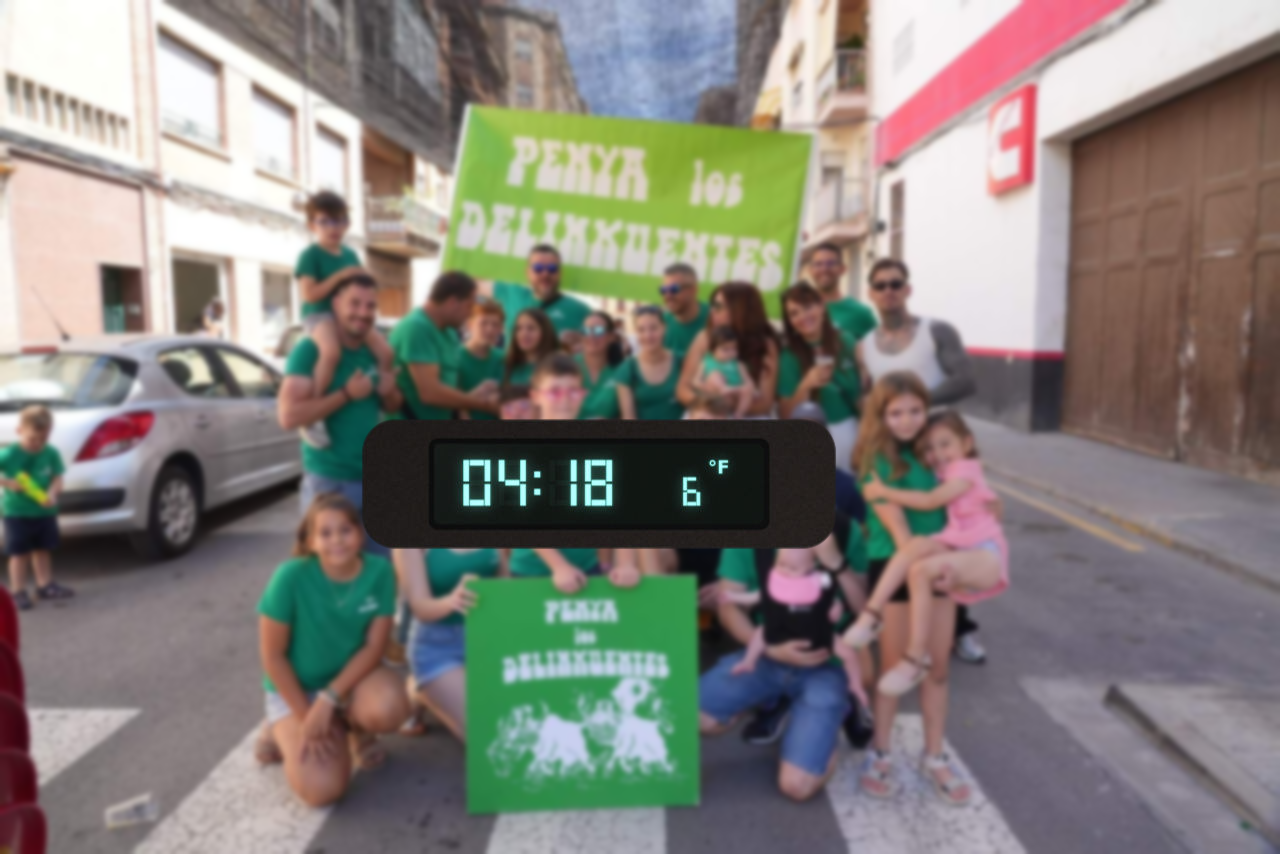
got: h=4 m=18
